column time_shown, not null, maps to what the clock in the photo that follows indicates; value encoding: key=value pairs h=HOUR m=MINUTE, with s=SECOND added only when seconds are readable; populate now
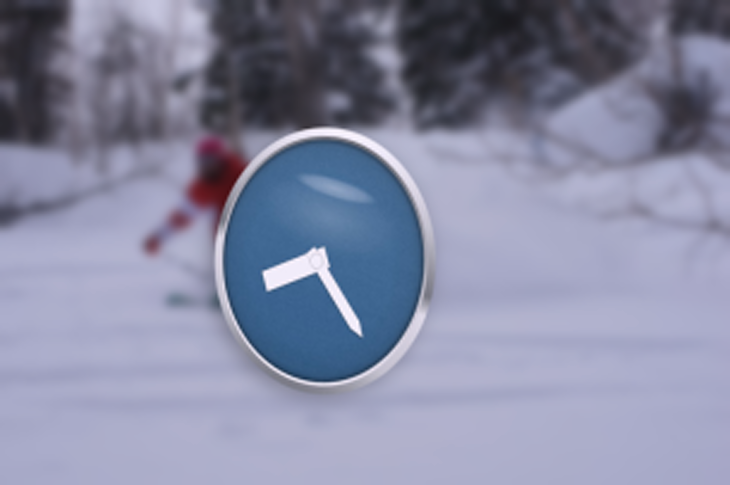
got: h=8 m=24
